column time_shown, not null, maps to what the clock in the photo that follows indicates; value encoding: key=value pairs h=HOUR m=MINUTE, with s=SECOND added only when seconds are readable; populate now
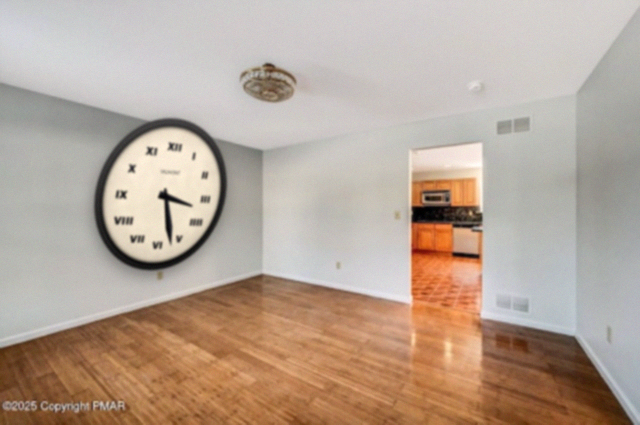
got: h=3 m=27
